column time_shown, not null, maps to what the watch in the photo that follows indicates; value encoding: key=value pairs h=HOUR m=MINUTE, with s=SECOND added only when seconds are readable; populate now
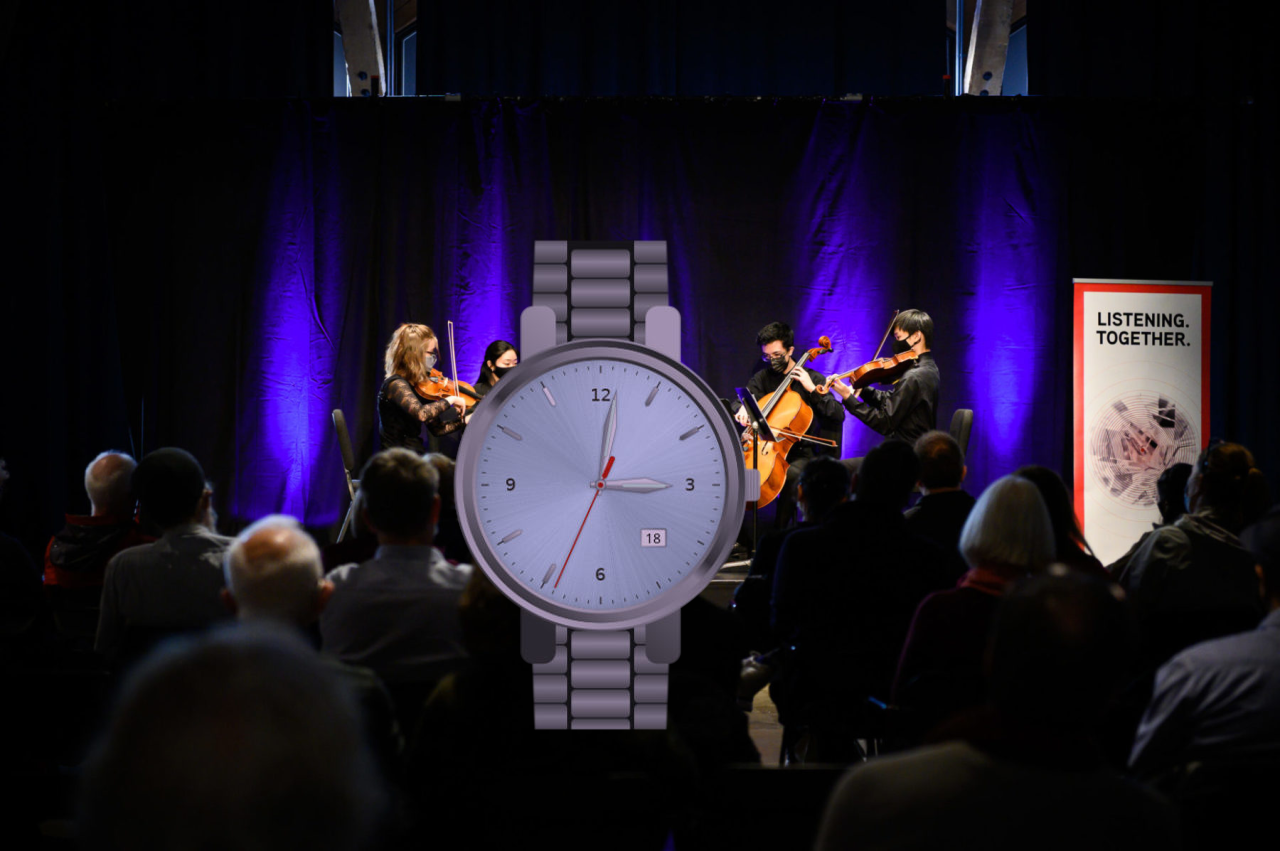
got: h=3 m=1 s=34
